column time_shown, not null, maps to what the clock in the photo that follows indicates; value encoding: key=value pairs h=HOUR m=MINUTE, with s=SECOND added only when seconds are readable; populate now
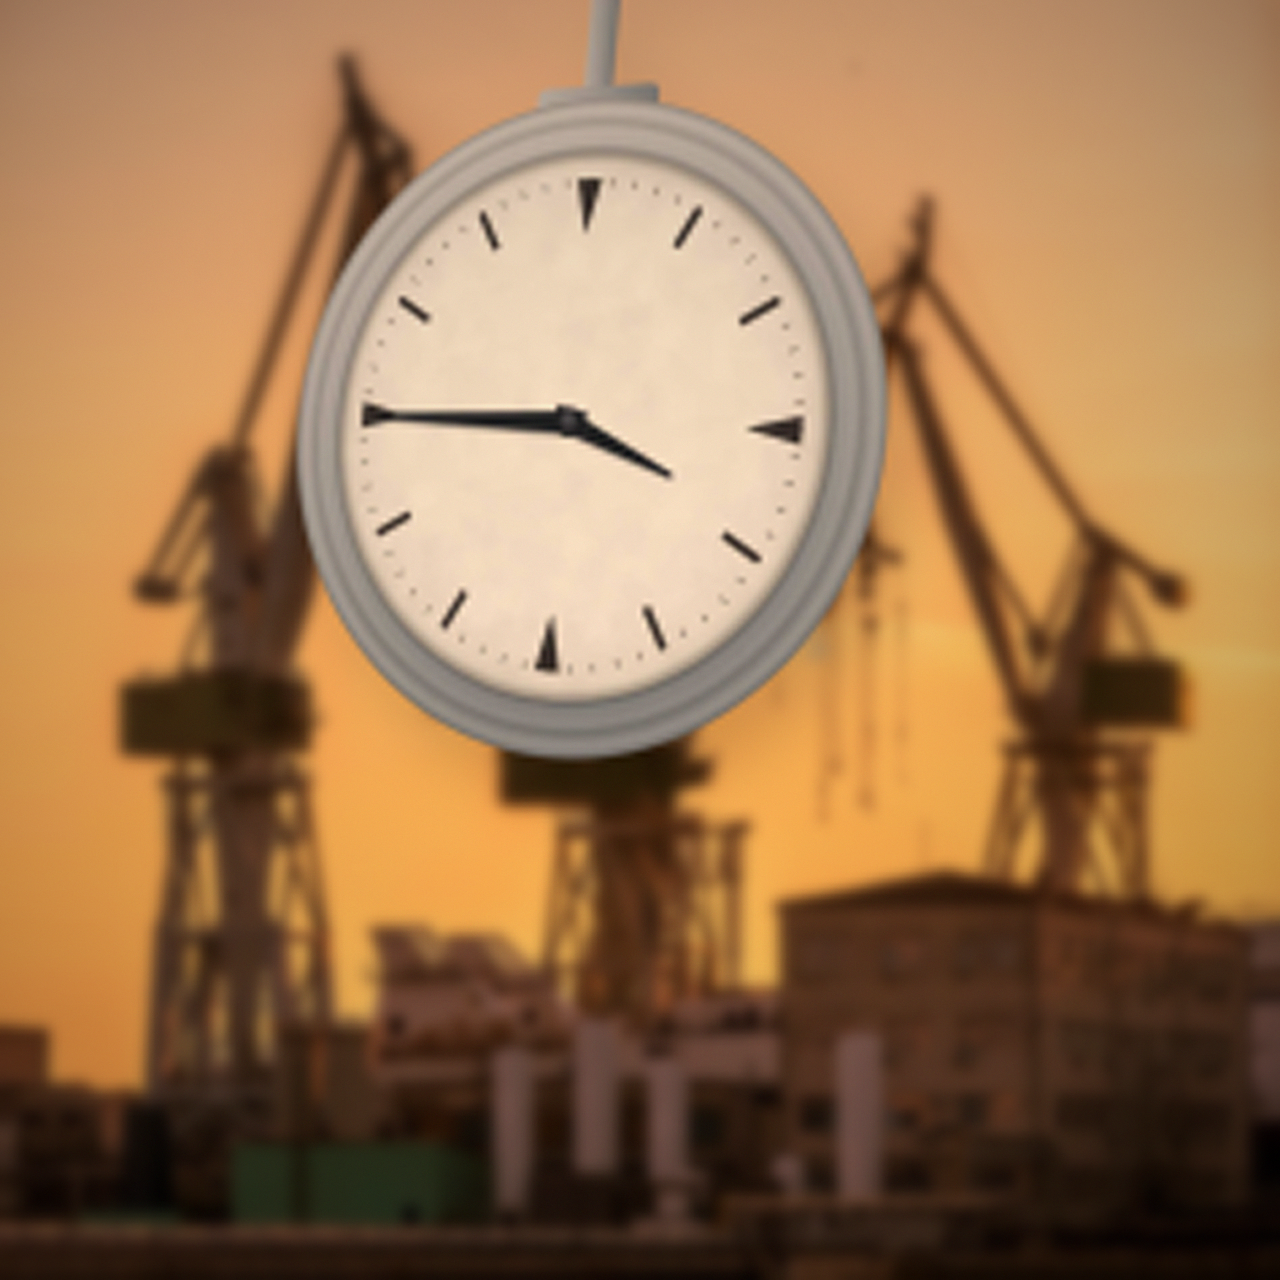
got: h=3 m=45
